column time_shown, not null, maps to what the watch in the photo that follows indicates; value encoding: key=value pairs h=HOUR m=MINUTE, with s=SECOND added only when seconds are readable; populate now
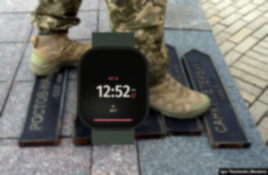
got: h=12 m=52
